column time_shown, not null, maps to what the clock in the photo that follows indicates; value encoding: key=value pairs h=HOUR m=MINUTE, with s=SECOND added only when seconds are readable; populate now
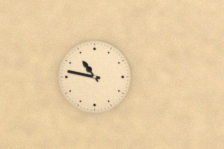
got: h=10 m=47
